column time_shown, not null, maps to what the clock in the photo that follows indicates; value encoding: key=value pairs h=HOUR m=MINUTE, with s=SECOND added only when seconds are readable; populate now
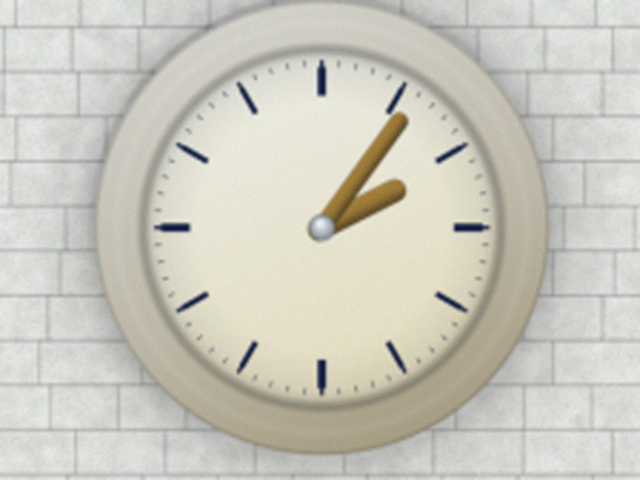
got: h=2 m=6
